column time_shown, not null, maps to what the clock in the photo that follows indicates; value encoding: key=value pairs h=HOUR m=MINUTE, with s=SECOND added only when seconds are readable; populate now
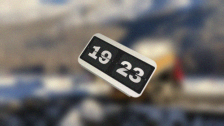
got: h=19 m=23
